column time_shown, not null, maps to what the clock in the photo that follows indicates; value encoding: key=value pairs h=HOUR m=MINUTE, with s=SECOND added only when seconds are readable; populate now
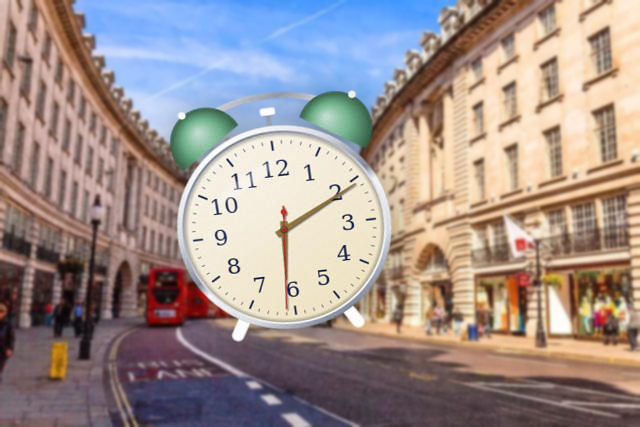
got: h=6 m=10 s=31
